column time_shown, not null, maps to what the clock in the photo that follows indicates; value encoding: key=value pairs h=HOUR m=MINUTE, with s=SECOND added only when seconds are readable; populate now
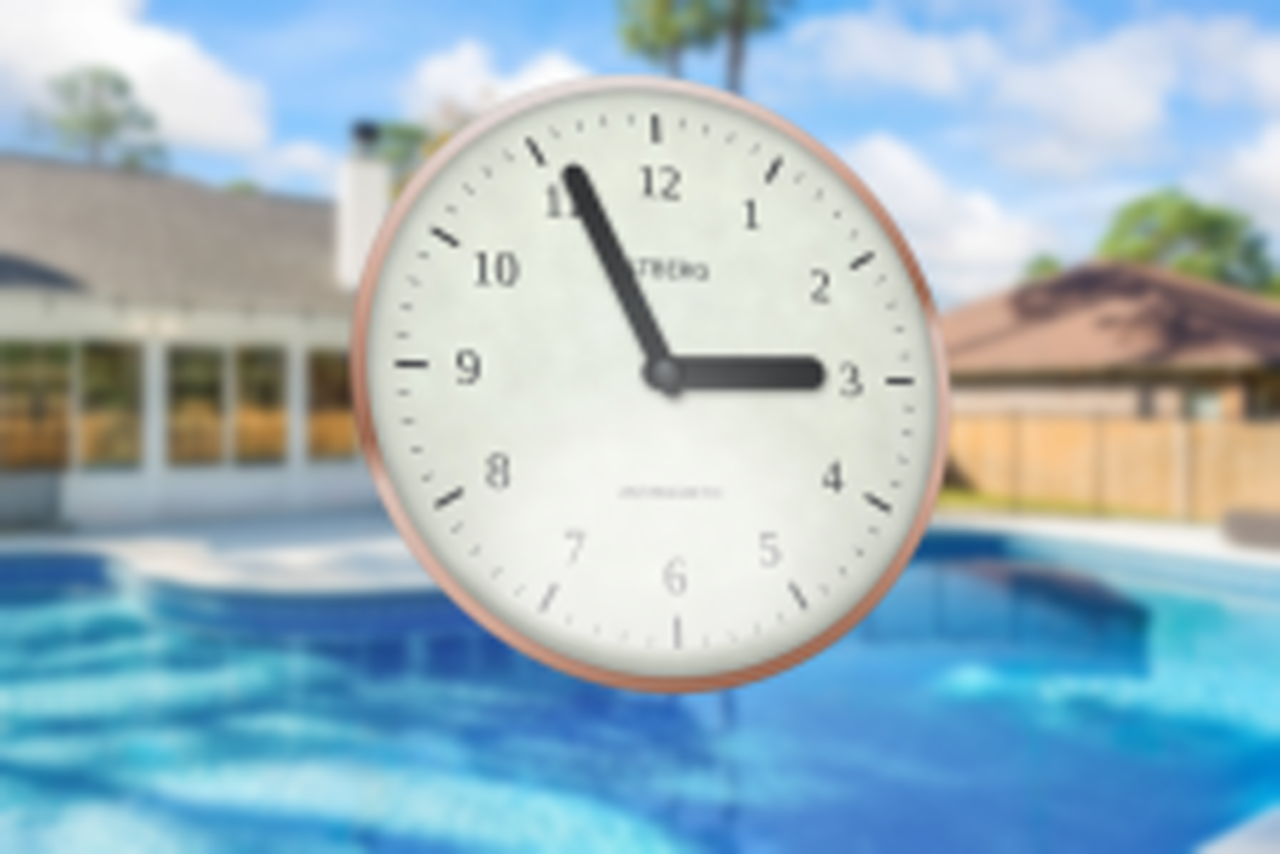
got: h=2 m=56
